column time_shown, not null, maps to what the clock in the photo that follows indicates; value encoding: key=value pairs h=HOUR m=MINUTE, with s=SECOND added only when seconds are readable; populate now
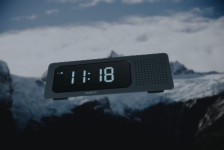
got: h=11 m=18
